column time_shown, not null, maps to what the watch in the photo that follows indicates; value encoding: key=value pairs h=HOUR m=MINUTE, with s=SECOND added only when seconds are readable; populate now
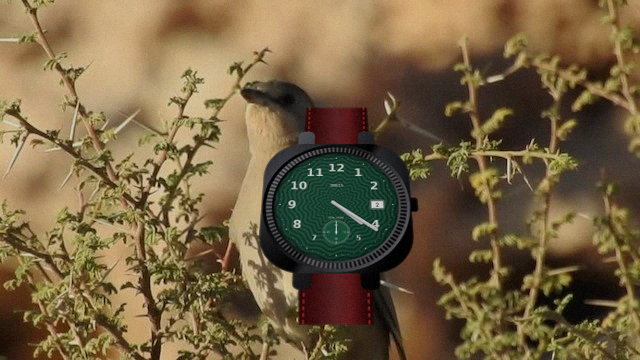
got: h=4 m=21
